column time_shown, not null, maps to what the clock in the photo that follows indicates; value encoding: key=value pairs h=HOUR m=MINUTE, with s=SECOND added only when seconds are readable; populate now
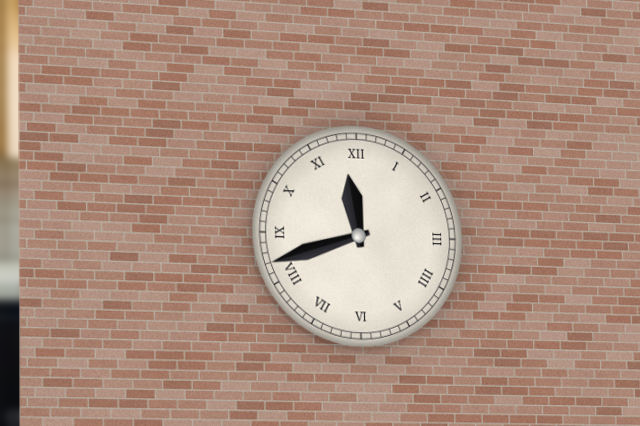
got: h=11 m=42
